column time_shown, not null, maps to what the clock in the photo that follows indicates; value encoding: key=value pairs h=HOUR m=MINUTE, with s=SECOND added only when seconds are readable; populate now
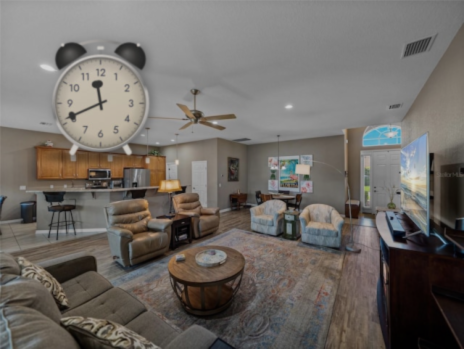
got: h=11 m=41
